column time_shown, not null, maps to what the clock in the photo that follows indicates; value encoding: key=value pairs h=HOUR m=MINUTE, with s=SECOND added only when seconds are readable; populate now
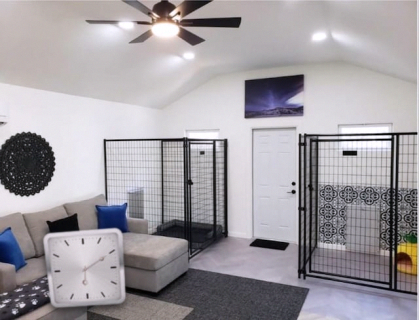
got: h=6 m=10
